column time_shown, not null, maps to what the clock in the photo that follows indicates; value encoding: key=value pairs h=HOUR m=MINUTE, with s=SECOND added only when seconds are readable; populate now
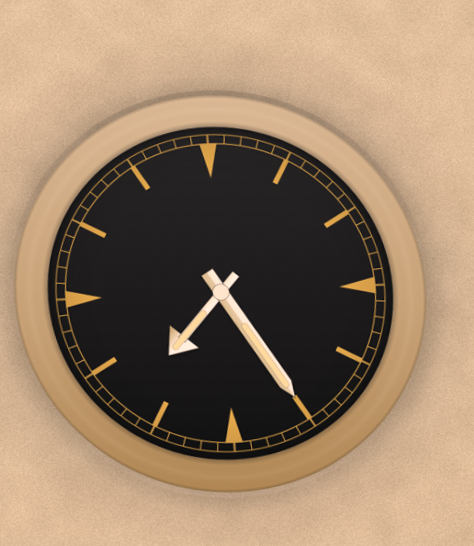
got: h=7 m=25
